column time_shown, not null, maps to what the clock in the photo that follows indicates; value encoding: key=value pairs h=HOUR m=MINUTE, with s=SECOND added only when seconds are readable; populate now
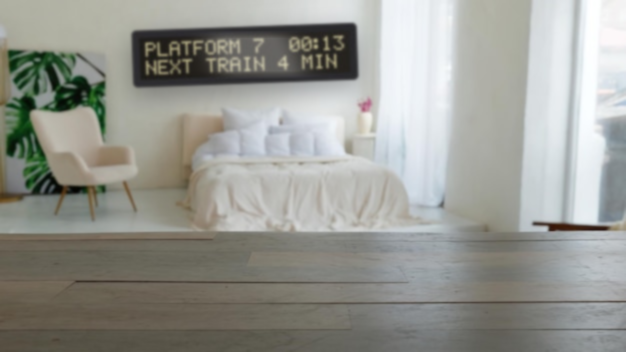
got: h=0 m=13
